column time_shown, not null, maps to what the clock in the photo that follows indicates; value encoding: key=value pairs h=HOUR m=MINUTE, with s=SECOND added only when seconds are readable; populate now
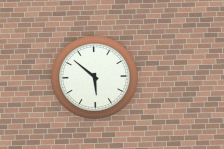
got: h=5 m=52
